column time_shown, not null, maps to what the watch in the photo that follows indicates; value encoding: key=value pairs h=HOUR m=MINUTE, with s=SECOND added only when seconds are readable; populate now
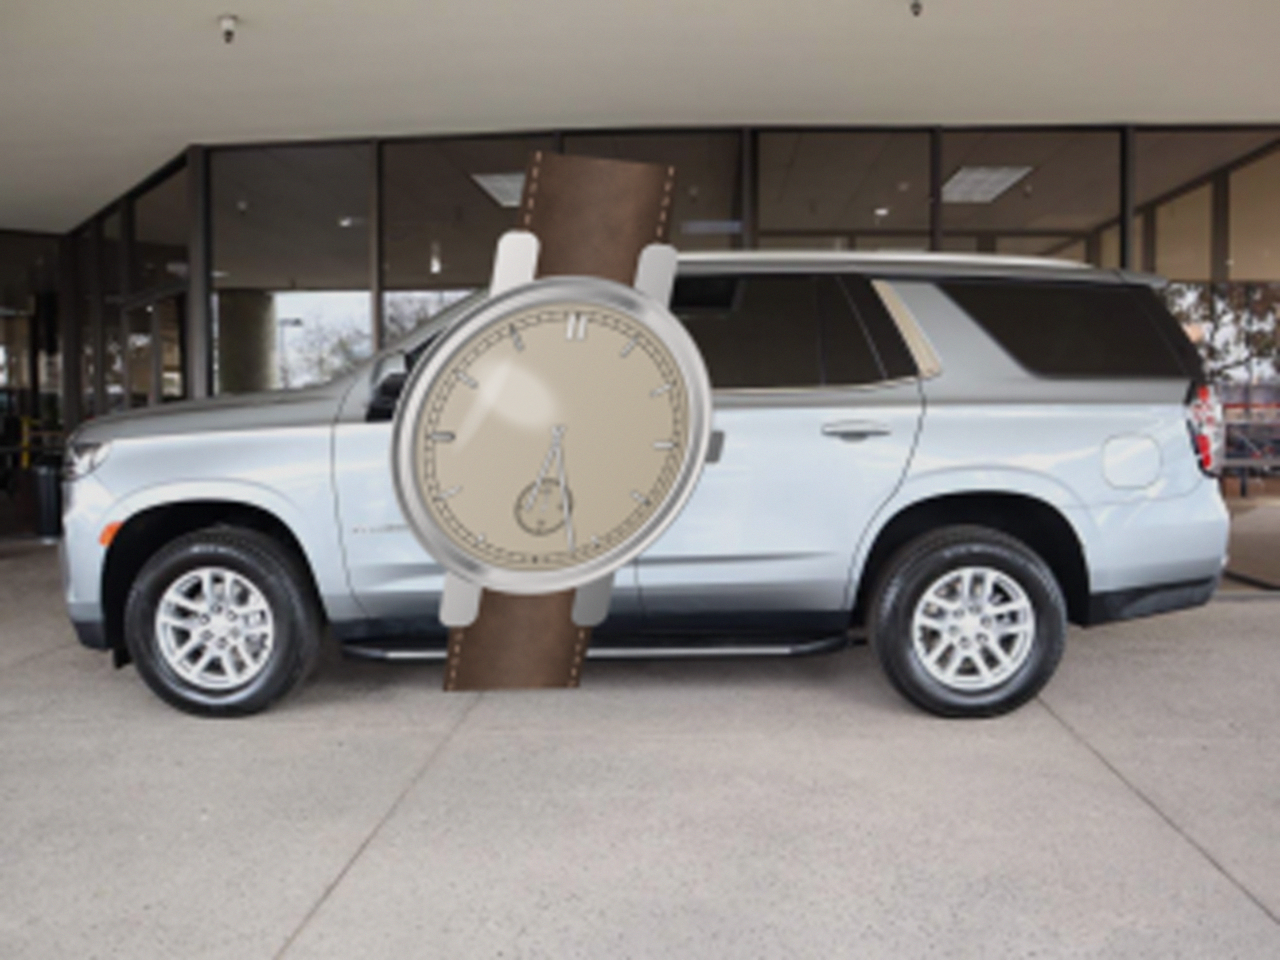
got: h=6 m=27
